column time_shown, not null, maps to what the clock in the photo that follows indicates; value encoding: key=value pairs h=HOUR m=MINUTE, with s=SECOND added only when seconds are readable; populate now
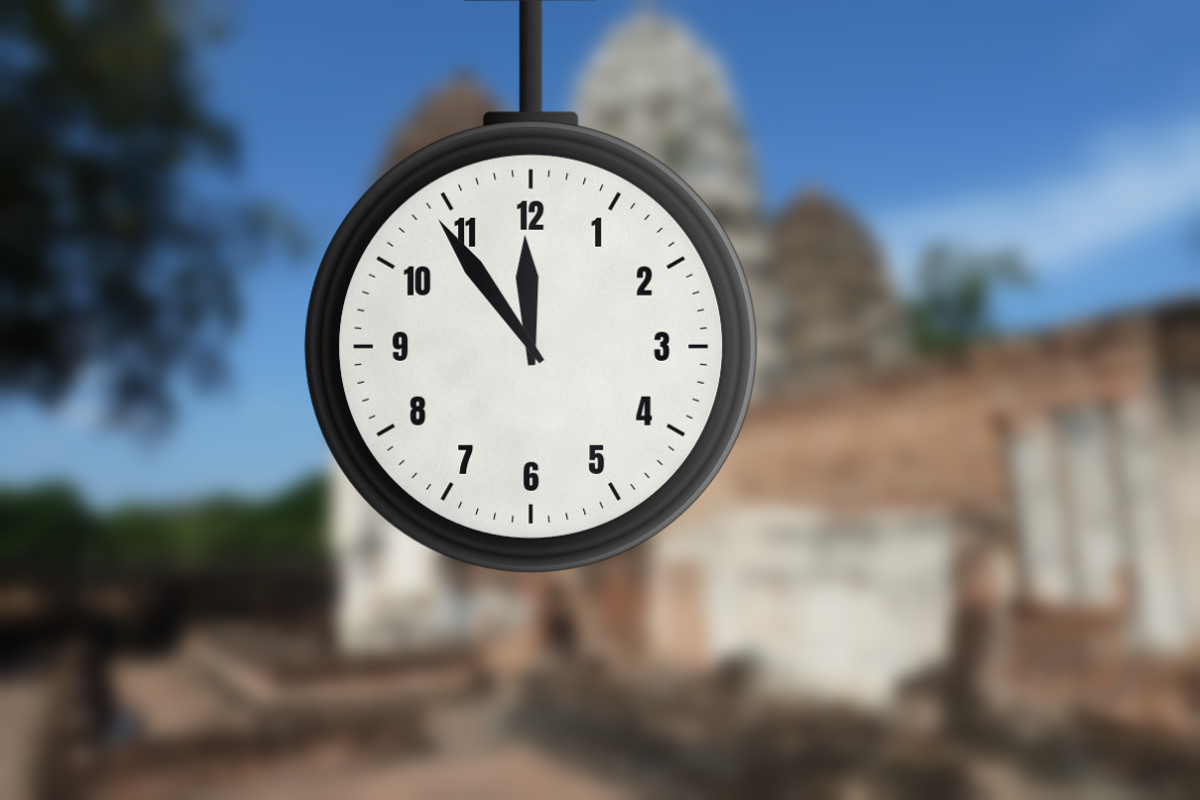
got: h=11 m=54
